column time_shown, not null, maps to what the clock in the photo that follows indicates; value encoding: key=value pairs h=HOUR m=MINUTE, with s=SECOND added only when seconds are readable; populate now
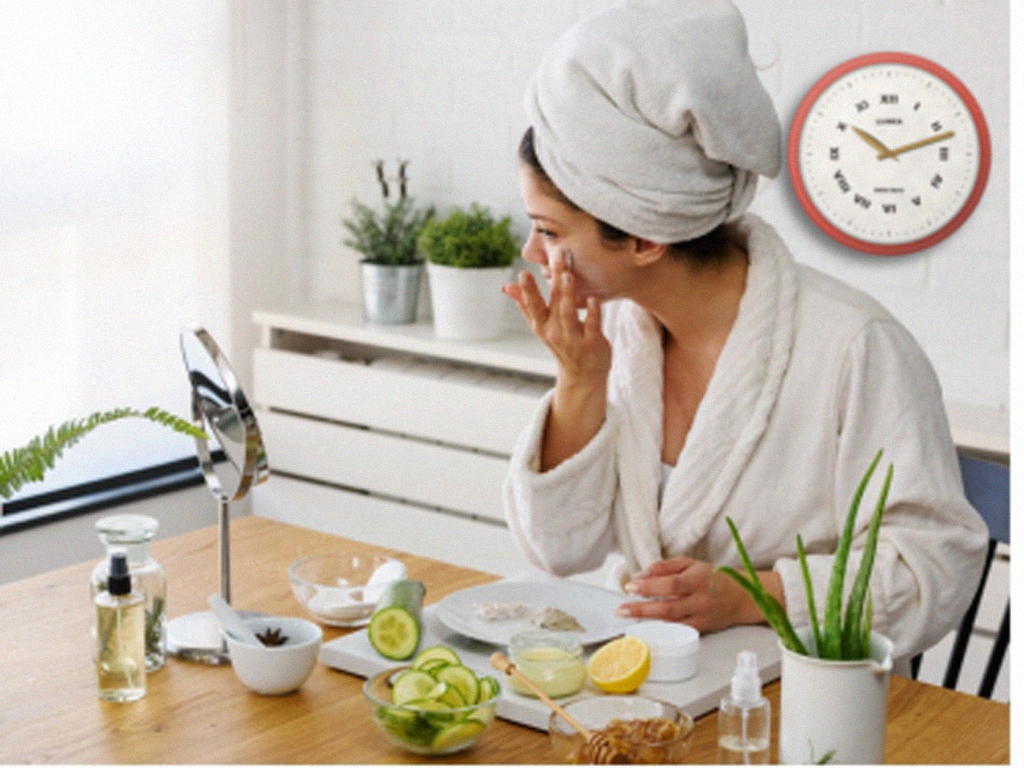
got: h=10 m=12
